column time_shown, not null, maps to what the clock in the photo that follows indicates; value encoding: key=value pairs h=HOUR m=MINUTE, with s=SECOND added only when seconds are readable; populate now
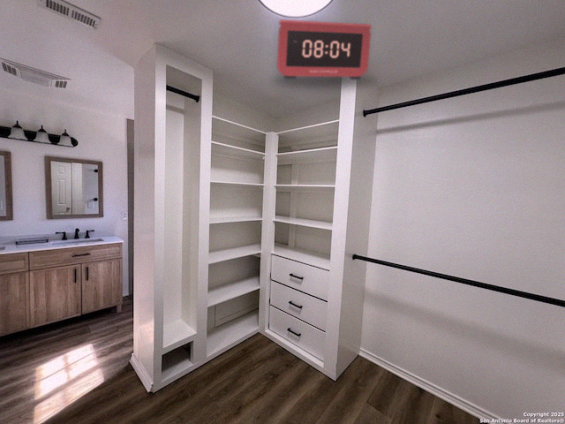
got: h=8 m=4
